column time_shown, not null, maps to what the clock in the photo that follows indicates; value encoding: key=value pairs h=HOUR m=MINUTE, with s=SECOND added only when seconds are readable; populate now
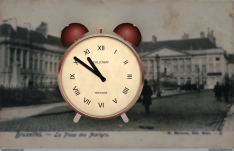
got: h=10 m=51
